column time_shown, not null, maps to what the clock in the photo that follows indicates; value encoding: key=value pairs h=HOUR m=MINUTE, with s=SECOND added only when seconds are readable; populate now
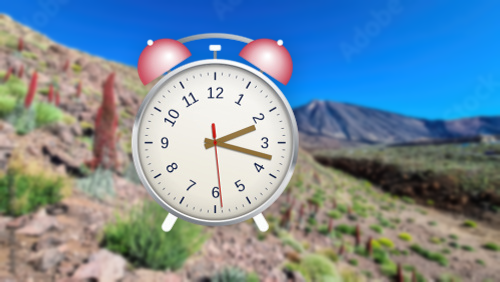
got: h=2 m=17 s=29
